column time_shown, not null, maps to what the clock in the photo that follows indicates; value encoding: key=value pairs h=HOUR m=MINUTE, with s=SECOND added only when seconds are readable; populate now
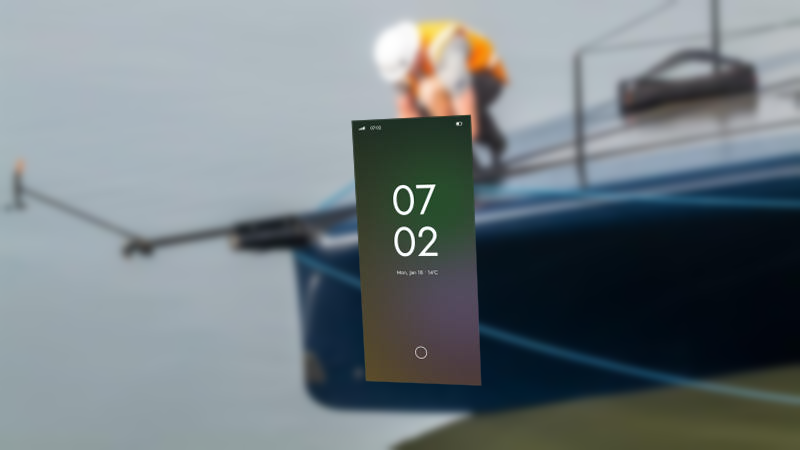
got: h=7 m=2
